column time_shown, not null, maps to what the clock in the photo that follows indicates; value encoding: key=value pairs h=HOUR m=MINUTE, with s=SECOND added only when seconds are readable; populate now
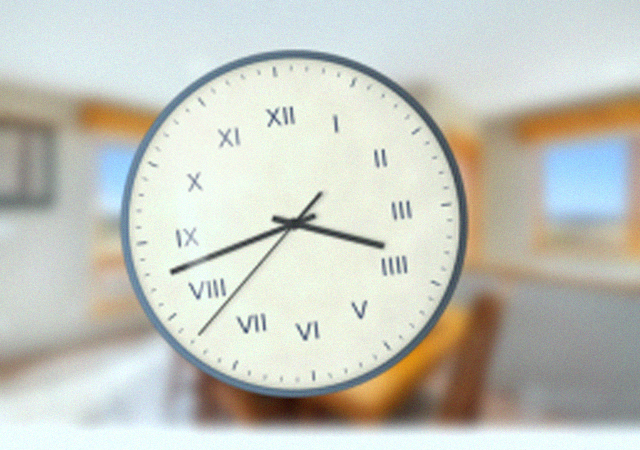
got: h=3 m=42 s=38
